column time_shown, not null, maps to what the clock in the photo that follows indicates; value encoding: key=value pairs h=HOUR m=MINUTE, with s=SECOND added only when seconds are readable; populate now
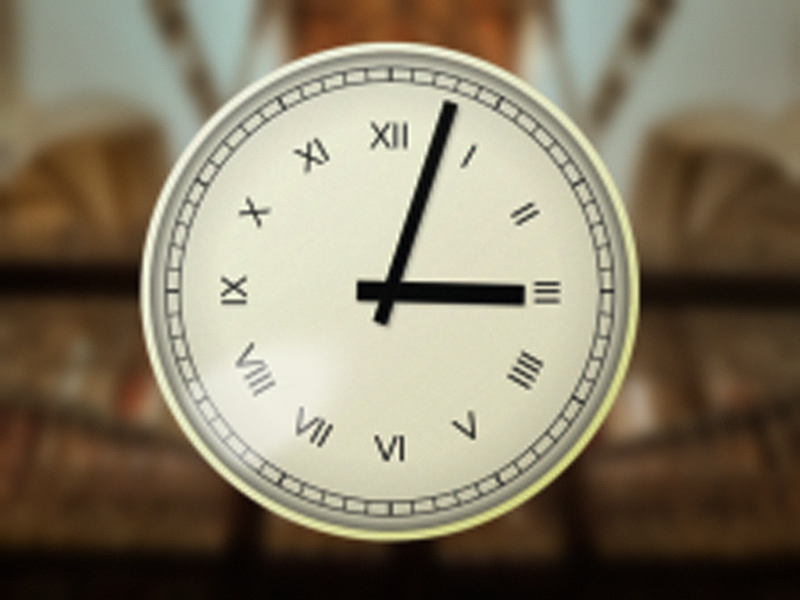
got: h=3 m=3
